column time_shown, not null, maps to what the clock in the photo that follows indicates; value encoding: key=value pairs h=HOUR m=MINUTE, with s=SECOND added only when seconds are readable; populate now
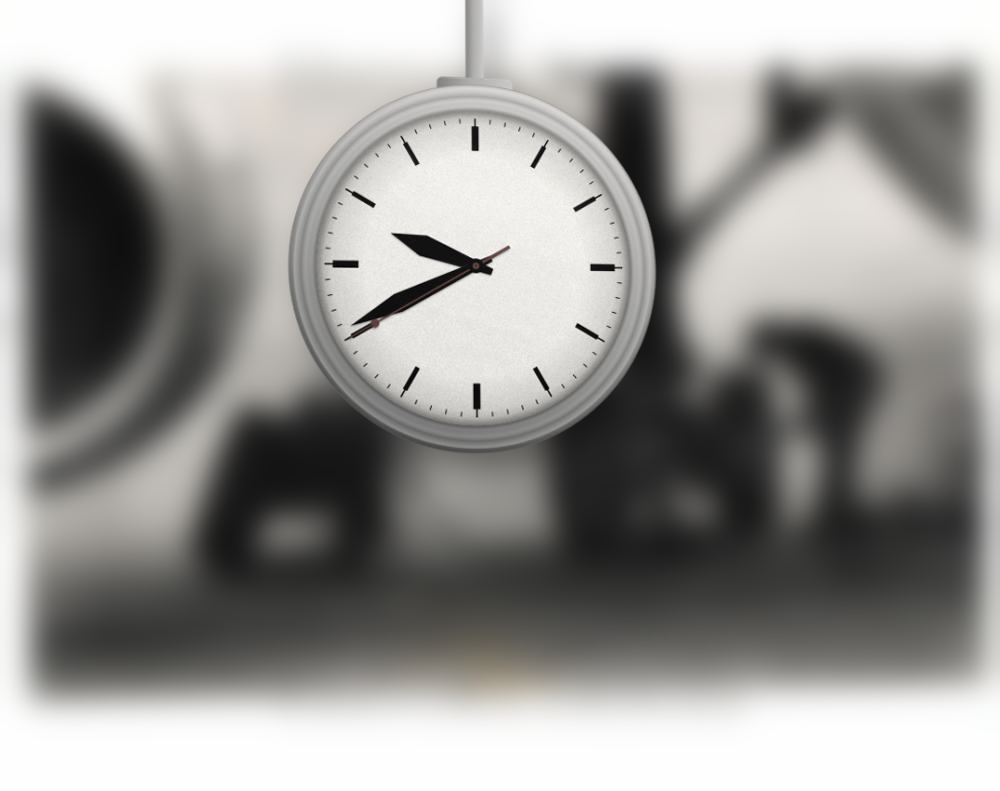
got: h=9 m=40 s=40
